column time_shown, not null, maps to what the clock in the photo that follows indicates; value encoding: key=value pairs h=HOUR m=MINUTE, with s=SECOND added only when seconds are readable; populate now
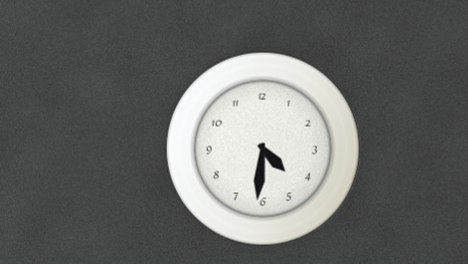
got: h=4 m=31
